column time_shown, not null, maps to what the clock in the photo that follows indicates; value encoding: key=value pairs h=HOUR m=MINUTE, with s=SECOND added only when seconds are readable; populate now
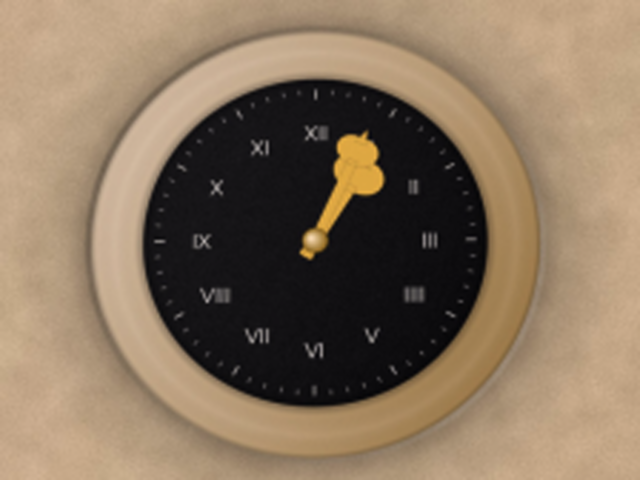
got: h=1 m=4
